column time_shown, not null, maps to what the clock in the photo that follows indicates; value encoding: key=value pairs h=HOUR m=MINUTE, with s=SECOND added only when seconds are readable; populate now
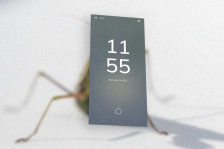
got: h=11 m=55
